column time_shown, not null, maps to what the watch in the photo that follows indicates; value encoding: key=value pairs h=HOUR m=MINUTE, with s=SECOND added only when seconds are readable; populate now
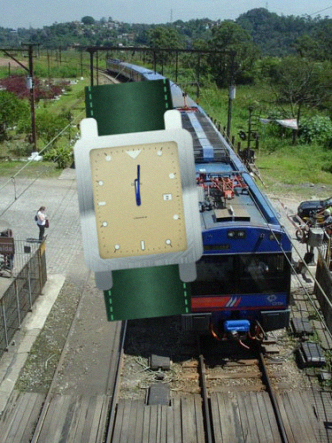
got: h=12 m=1
